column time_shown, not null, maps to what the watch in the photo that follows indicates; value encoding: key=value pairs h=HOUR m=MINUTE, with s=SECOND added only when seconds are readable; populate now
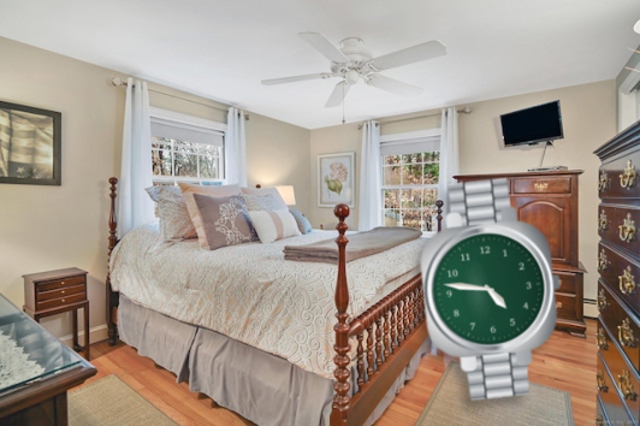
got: h=4 m=47
